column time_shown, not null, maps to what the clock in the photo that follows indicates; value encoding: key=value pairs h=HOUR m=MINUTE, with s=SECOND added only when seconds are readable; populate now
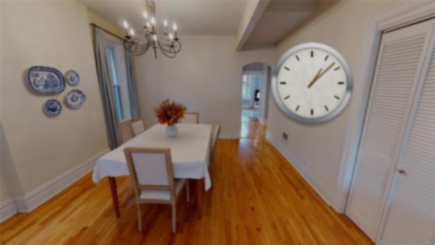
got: h=1 m=8
